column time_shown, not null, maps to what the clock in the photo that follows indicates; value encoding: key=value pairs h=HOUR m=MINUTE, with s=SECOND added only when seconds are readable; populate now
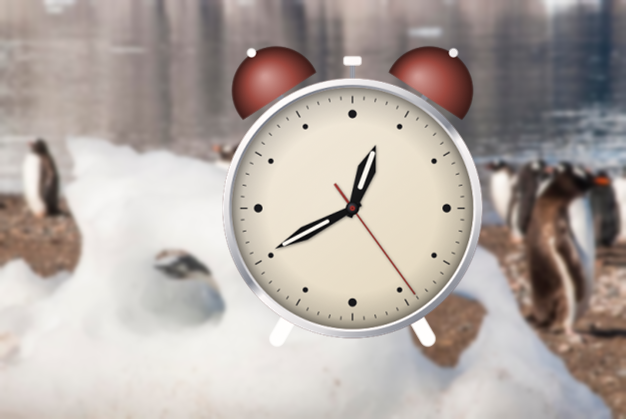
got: h=12 m=40 s=24
